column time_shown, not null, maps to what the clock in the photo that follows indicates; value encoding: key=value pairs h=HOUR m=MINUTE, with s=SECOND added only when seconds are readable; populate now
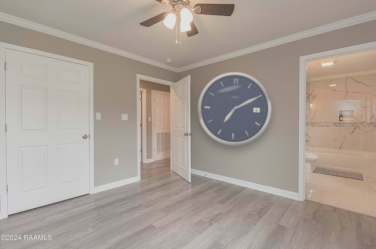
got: h=7 m=10
